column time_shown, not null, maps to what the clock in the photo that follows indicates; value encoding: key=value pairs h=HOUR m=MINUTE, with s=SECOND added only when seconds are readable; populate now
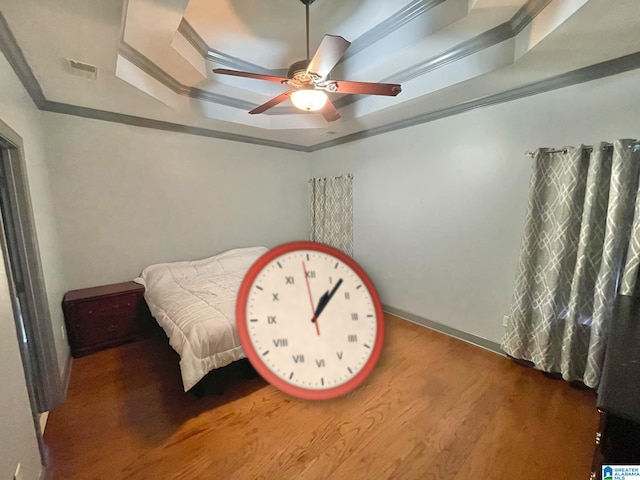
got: h=1 m=6 s=59
